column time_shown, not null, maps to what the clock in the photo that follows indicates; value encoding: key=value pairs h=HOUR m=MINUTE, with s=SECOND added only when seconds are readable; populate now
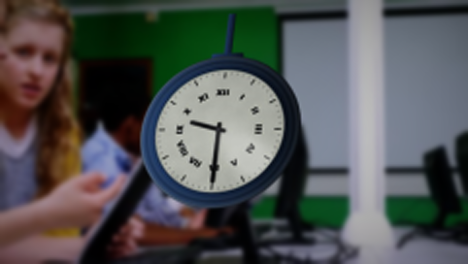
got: h=9 m=30
